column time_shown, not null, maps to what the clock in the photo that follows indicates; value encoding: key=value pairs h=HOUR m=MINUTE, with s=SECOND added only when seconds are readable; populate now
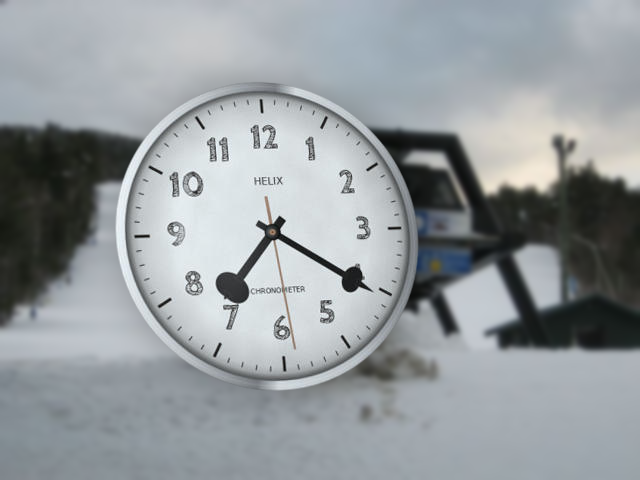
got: h=7 m=20 s=29
